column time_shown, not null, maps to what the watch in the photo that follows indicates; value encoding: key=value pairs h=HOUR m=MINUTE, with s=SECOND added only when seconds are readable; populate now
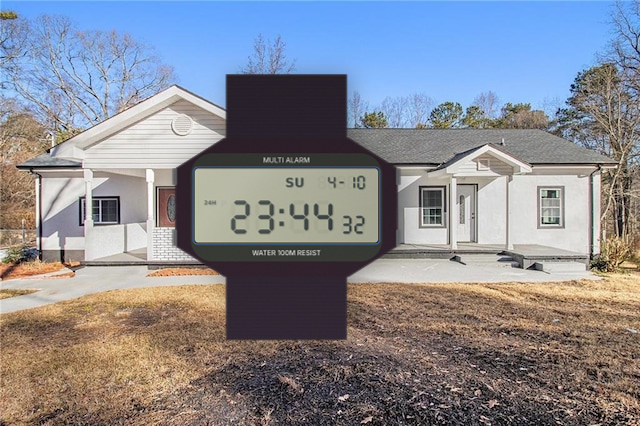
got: h=23 m=44 s=32
